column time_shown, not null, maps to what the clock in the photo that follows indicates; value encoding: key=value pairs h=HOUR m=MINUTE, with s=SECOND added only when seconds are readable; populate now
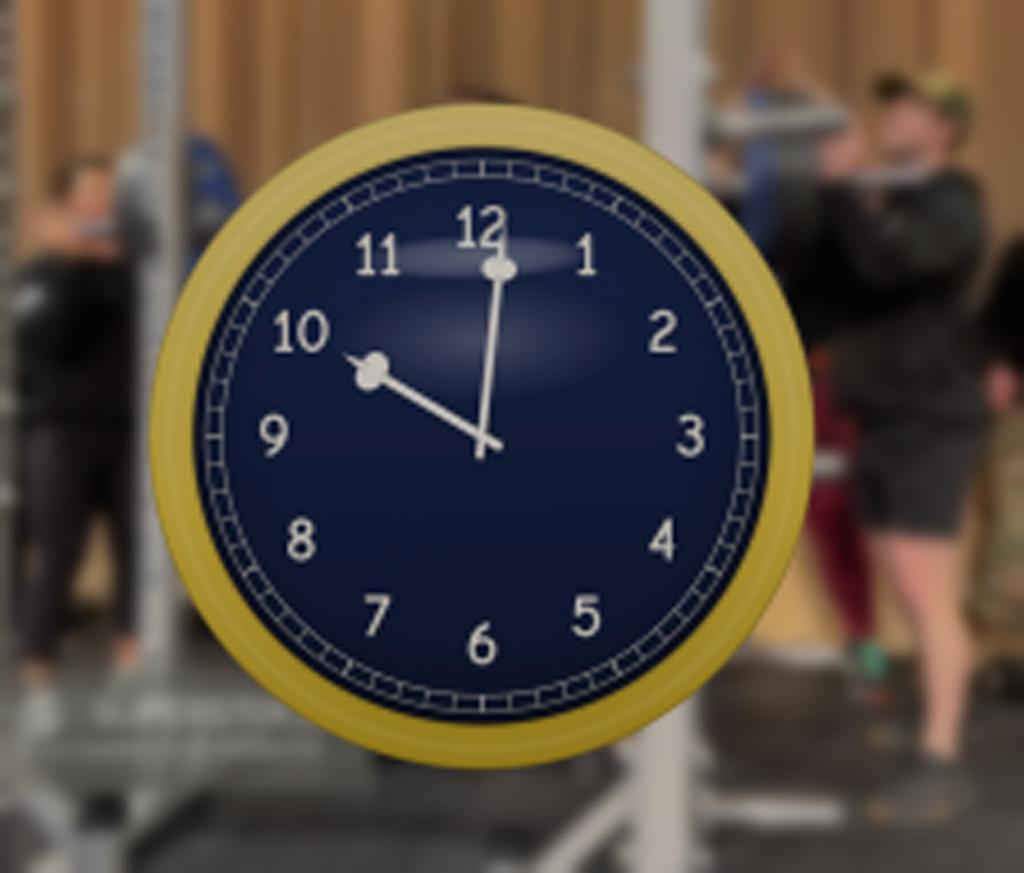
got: h=10 m=1
